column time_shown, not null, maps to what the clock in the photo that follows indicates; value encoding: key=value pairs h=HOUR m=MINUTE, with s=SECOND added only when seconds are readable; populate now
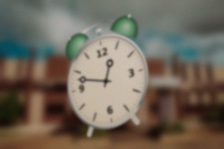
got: h=12 m=48
